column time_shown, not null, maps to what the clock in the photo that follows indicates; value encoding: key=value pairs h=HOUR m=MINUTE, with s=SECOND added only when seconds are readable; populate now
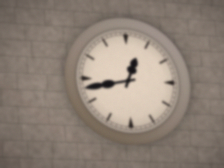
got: h=12 m=43
